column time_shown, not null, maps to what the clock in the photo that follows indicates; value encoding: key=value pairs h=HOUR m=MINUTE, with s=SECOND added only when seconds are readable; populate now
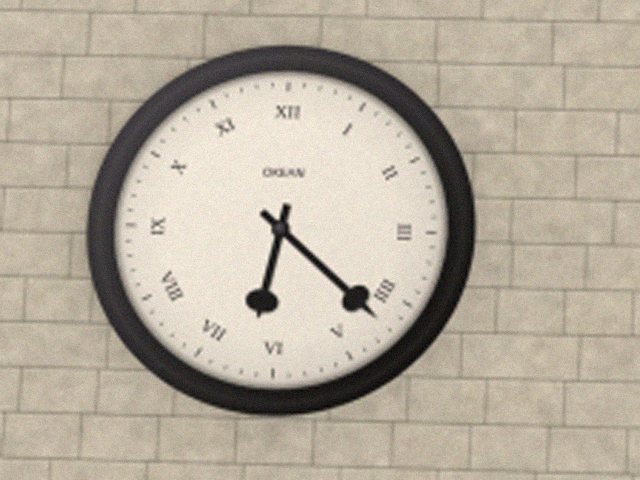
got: h=6 m=22
